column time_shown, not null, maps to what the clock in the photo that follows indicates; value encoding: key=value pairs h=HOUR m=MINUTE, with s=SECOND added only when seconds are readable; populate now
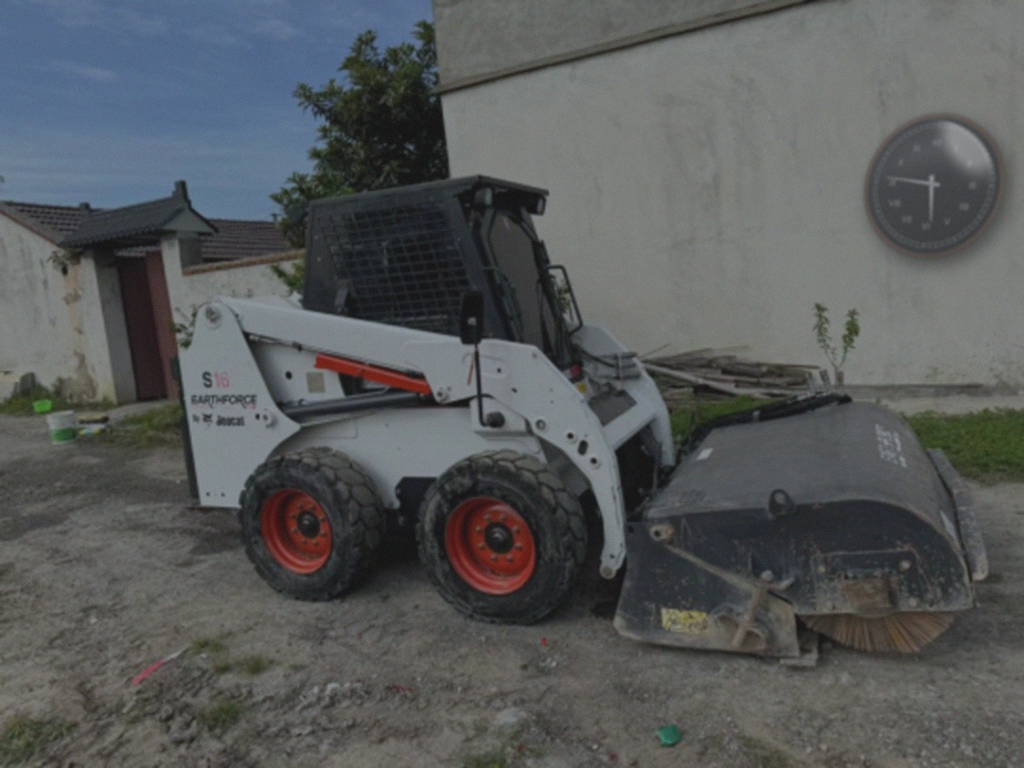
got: h=5 m=46
